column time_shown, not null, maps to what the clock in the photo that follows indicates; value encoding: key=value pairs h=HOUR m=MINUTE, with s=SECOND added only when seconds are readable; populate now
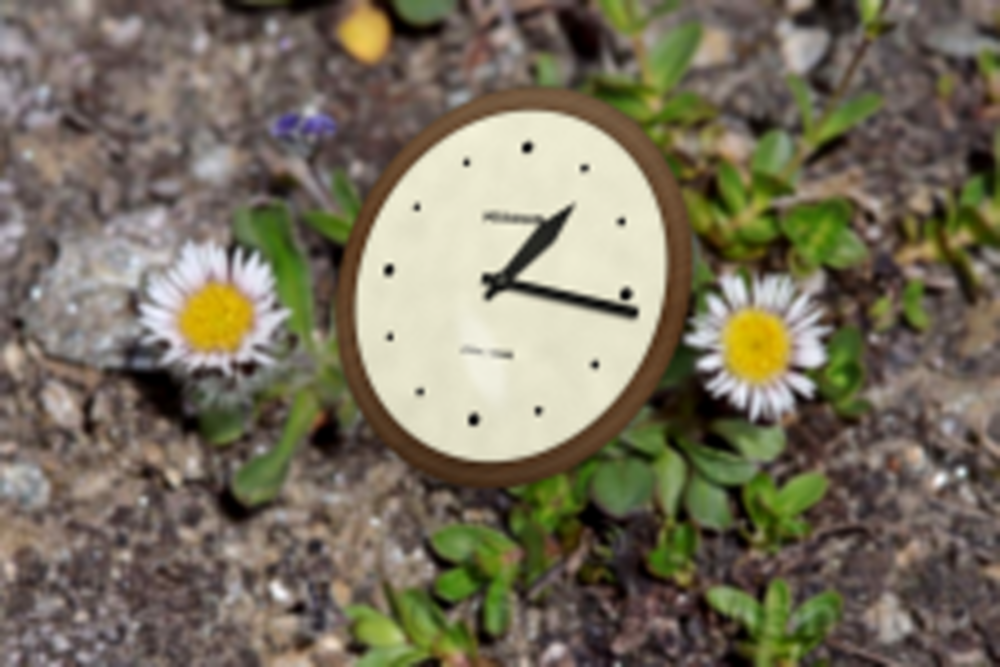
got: h=1 m=16
